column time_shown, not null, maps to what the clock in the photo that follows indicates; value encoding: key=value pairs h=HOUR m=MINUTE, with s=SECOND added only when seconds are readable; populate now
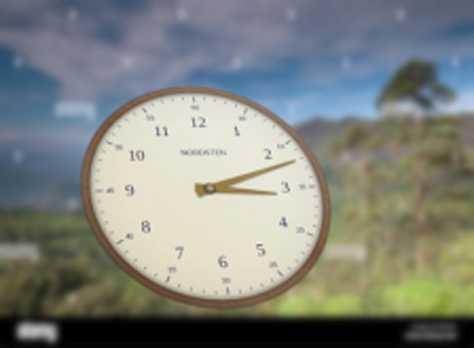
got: h=3 m=12
